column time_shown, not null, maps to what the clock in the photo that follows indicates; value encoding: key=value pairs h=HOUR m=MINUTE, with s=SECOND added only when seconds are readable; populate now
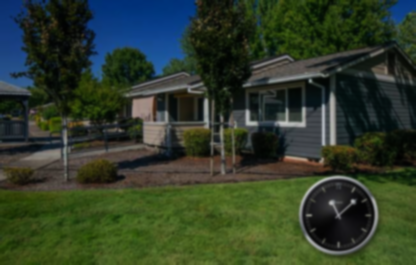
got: h=11 m=8
